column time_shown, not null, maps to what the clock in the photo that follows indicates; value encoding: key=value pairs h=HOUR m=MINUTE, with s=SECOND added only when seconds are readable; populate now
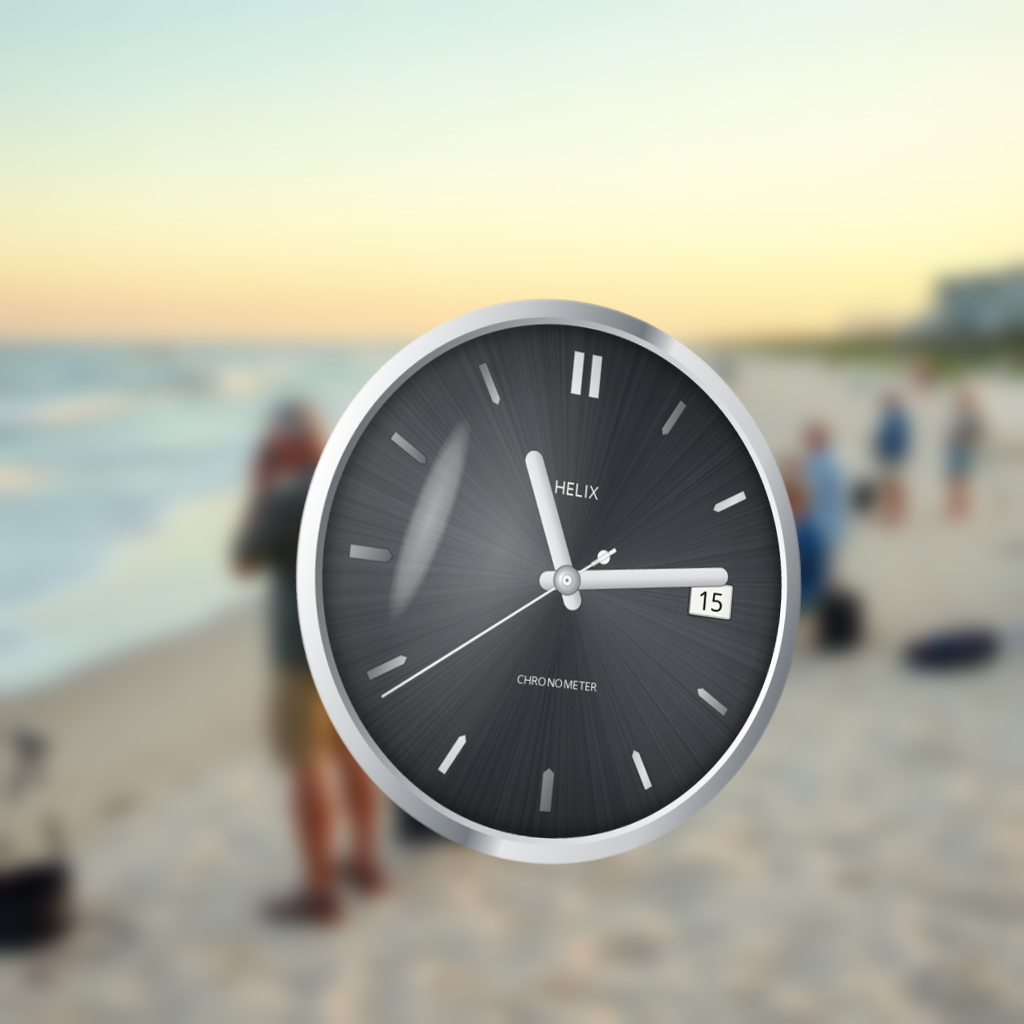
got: h=11 m=13 s=39
